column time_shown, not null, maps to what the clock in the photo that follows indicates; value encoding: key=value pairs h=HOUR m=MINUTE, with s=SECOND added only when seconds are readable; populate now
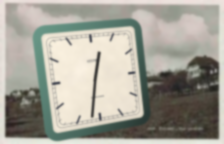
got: h=12 m=32
